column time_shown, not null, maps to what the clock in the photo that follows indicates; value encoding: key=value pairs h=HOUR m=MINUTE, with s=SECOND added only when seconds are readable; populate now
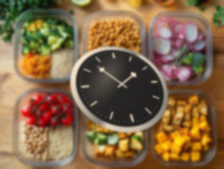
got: h=1 m=53
